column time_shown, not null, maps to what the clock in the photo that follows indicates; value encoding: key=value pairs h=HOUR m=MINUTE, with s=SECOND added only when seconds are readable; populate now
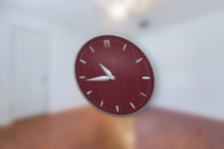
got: h=10 m=44
